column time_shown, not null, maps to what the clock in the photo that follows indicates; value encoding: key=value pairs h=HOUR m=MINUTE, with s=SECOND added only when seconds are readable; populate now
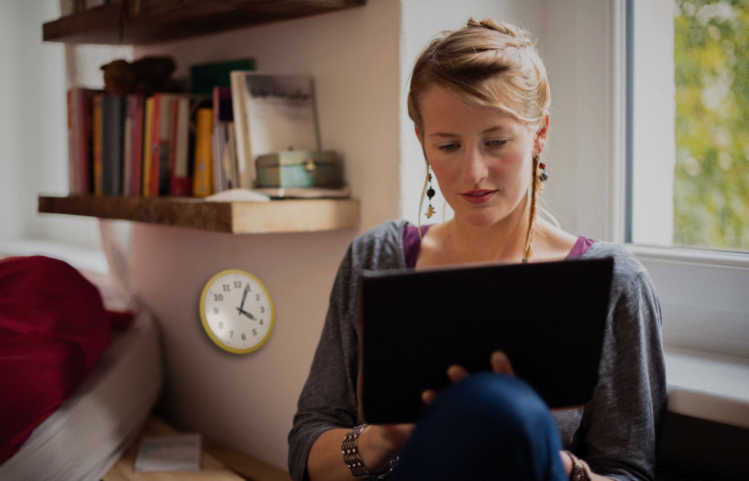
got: h=4 m=4
